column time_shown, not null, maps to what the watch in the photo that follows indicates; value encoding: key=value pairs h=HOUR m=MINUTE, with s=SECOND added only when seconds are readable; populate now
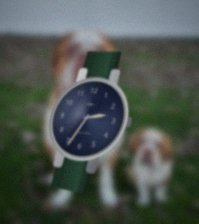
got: h=2 m=34
